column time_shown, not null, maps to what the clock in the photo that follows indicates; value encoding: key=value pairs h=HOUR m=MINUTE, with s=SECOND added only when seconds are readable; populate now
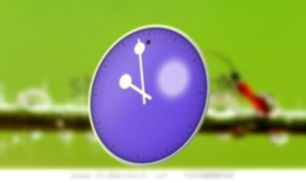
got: h=9 m=58
